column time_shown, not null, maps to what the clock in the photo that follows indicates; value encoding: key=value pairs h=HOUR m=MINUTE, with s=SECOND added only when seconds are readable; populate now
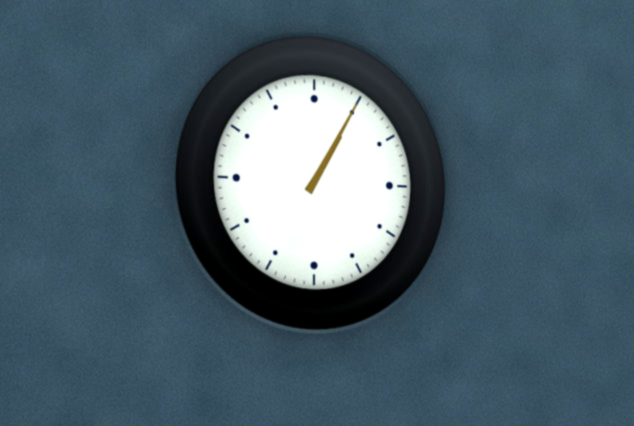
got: h=1 m=5
